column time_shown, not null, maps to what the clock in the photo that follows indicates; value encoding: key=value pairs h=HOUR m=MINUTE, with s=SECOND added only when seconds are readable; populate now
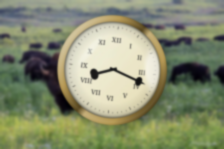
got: h=8 m=18
